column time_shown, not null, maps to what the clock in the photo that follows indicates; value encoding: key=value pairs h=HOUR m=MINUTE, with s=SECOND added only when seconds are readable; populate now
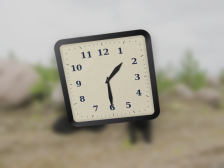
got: h=1 m=30
